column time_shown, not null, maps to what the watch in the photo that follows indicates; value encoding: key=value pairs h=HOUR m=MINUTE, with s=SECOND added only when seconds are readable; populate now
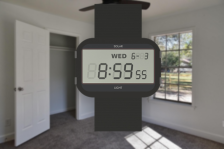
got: h=8 m=59 s=55
